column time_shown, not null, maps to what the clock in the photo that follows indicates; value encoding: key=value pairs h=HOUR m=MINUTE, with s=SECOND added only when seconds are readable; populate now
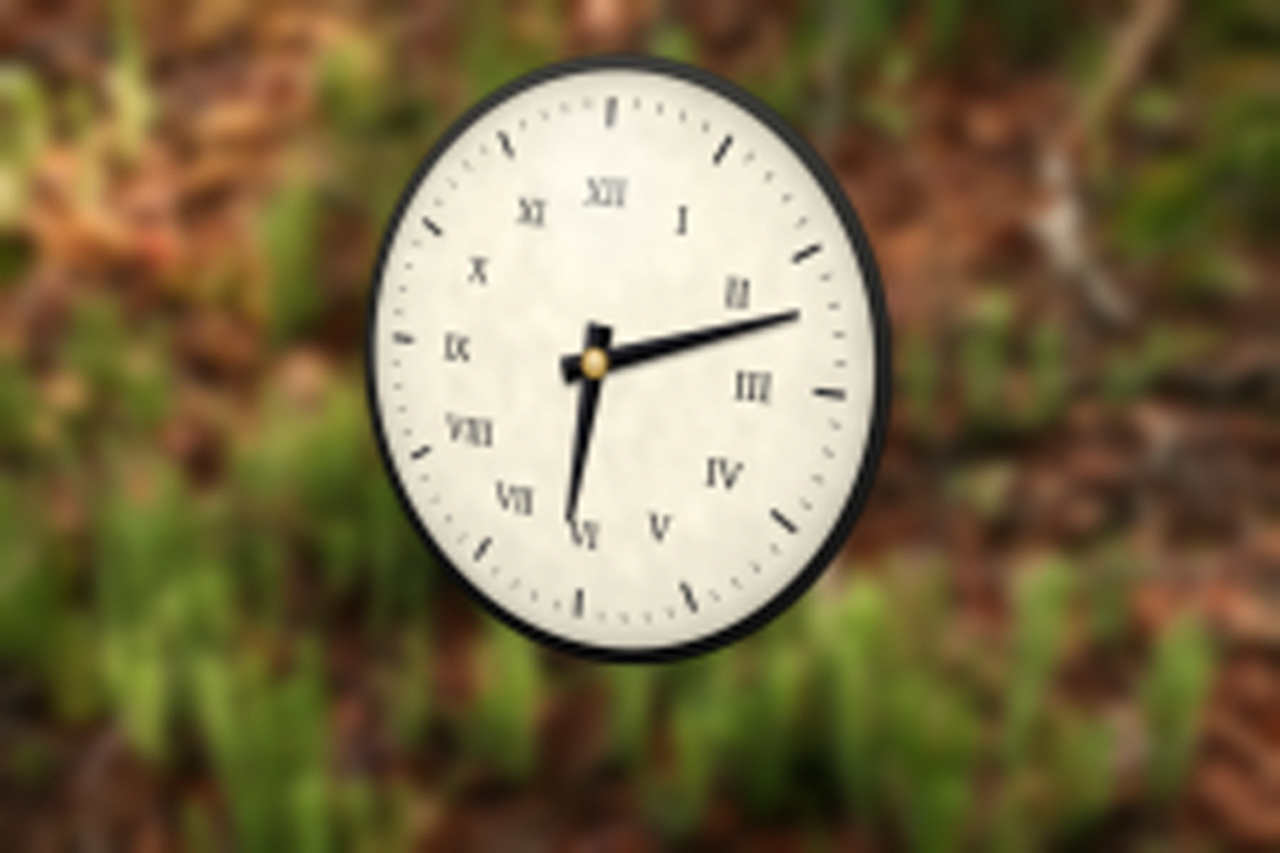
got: h=6 m=12
